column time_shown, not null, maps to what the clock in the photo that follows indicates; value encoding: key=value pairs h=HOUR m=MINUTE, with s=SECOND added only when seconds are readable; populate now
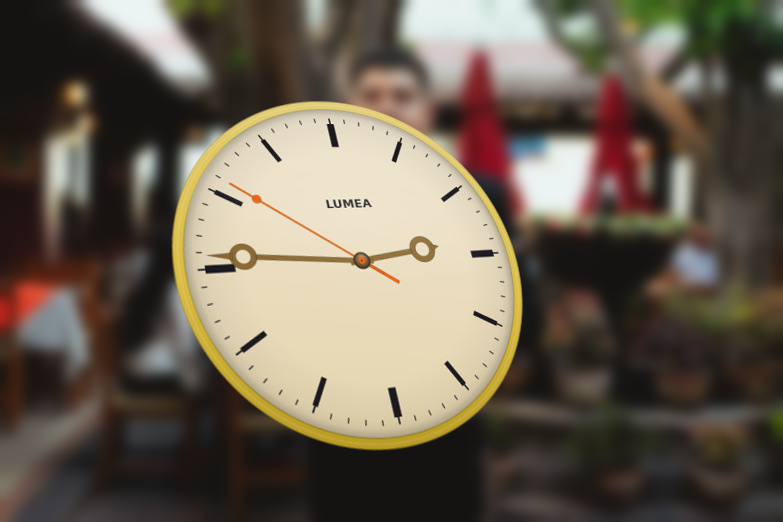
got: h=2 m=45 s=51
